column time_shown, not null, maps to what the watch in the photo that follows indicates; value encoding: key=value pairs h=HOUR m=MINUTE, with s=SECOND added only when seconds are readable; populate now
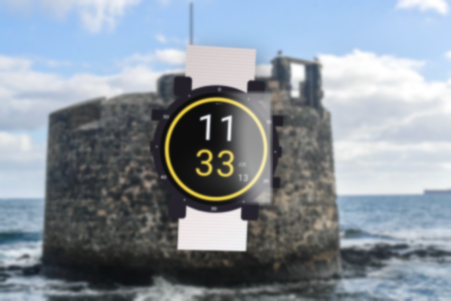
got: h=11 m=33
